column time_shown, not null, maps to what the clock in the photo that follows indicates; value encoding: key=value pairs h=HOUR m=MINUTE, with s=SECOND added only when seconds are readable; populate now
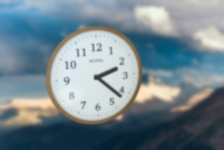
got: h=2 m=22
